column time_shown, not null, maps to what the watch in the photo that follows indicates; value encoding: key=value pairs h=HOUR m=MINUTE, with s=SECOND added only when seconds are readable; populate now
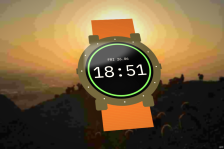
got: h=18 m=51
